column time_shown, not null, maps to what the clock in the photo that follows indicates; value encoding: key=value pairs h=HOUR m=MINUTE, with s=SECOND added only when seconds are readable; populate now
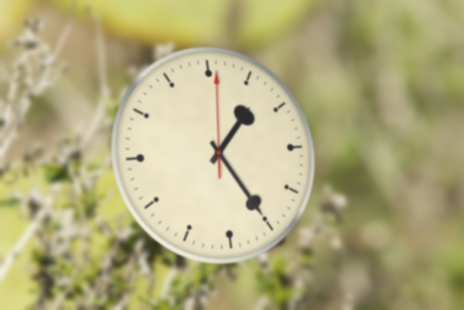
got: h=1 m=25 s=1
